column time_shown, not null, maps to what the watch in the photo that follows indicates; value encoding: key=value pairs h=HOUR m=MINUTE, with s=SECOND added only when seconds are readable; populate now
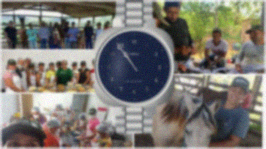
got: h=10 m=54
